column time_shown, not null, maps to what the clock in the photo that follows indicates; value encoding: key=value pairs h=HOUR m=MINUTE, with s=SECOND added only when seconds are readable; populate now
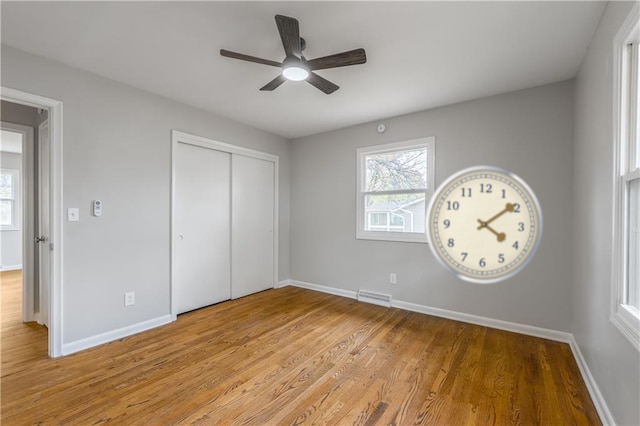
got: h=4 m=9
